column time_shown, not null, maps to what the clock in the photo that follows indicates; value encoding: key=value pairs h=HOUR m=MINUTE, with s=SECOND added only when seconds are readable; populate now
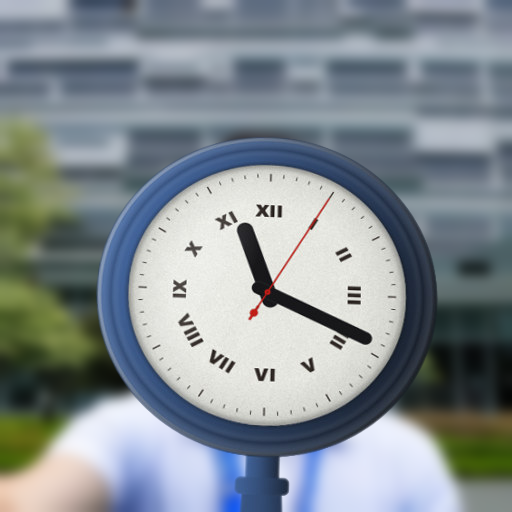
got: h=11 m=19 s=5
